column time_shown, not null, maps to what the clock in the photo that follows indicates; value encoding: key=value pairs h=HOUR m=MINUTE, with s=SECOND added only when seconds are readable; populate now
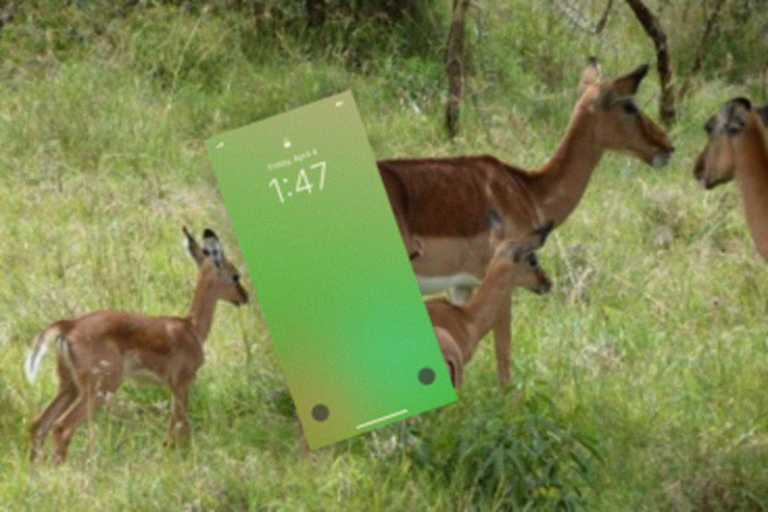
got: h=1 m=47
